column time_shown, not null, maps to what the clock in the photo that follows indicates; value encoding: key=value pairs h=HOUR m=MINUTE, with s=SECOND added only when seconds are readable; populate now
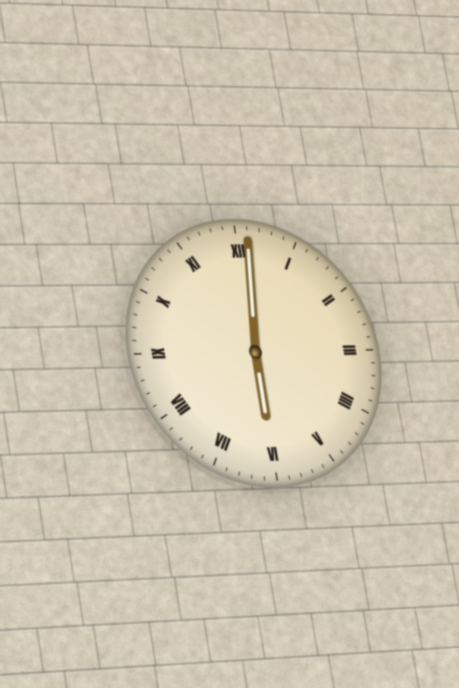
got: h=6 m=1
